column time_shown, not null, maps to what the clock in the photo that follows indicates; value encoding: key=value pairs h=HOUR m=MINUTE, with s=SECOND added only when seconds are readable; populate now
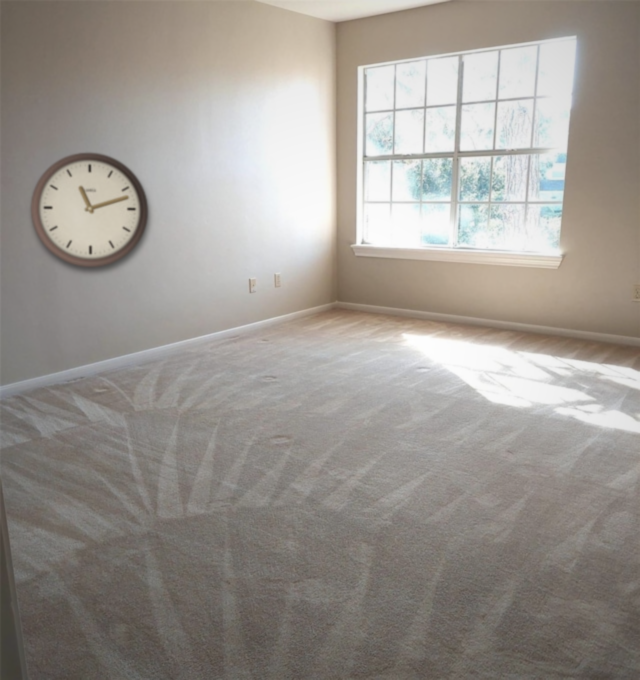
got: h=11 m=12
